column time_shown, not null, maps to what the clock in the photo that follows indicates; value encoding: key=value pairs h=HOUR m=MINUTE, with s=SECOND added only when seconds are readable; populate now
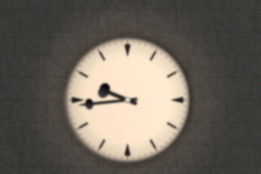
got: h=9 m=44
